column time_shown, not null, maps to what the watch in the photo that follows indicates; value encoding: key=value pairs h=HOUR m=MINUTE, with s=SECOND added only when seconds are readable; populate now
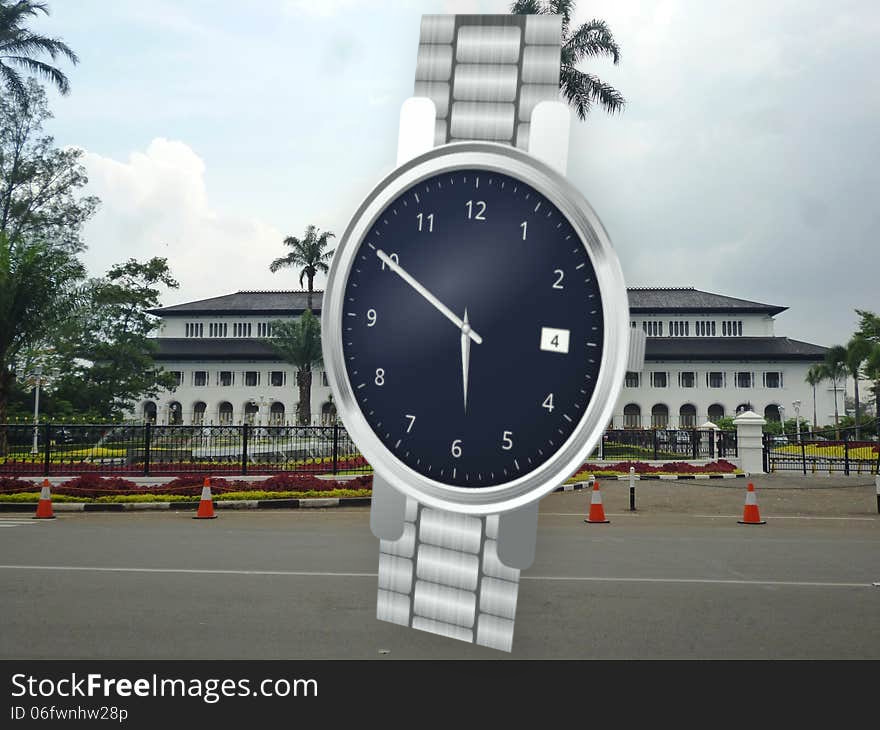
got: h=5 m=50
